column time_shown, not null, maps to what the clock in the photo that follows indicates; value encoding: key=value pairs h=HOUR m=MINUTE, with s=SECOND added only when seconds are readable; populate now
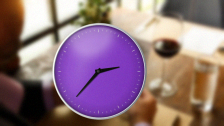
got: h=2 m=37
